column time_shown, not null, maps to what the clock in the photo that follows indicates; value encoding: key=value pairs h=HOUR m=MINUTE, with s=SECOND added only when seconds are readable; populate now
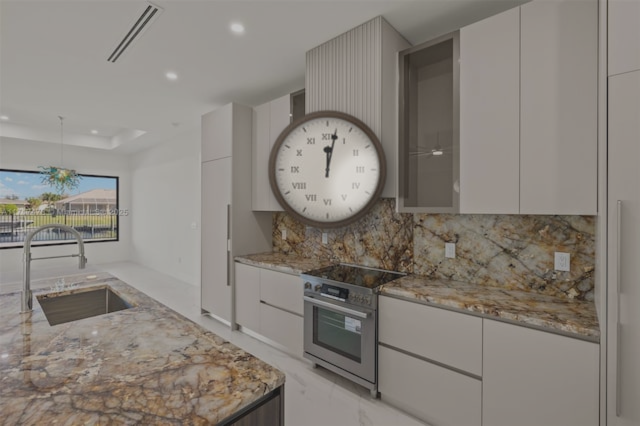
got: h=12 m=2
